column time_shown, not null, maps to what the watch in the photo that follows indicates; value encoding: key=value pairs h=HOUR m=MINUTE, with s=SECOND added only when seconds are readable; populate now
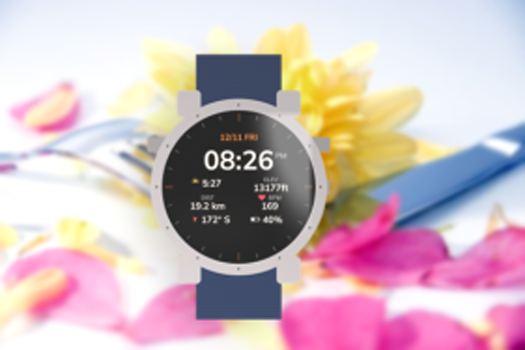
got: h=8 m=26
